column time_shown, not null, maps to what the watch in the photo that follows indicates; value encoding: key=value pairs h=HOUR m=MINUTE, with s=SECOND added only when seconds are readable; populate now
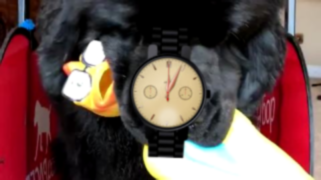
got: h=12 m=4
